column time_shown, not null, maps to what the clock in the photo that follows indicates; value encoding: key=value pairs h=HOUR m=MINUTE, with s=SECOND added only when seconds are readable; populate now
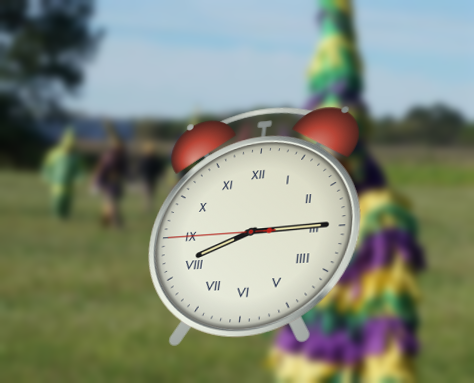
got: h=8 m=14 s=45
